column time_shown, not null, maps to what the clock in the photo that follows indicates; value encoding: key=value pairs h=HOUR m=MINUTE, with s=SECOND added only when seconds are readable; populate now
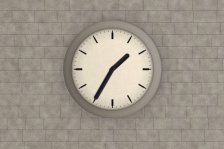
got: h=1 m=35
